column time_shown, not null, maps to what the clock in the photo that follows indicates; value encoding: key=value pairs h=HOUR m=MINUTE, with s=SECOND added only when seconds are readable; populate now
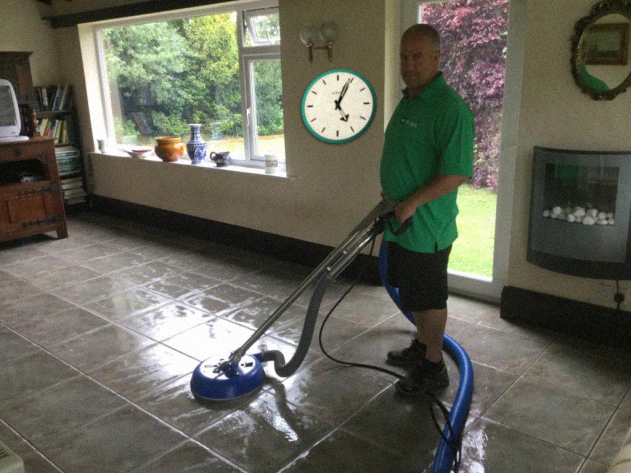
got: h=5 m=4
